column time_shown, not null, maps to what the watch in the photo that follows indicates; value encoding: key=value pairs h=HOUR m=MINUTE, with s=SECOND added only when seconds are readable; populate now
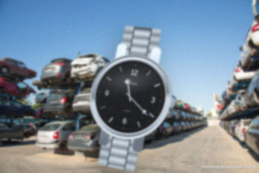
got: h=11 m=21
